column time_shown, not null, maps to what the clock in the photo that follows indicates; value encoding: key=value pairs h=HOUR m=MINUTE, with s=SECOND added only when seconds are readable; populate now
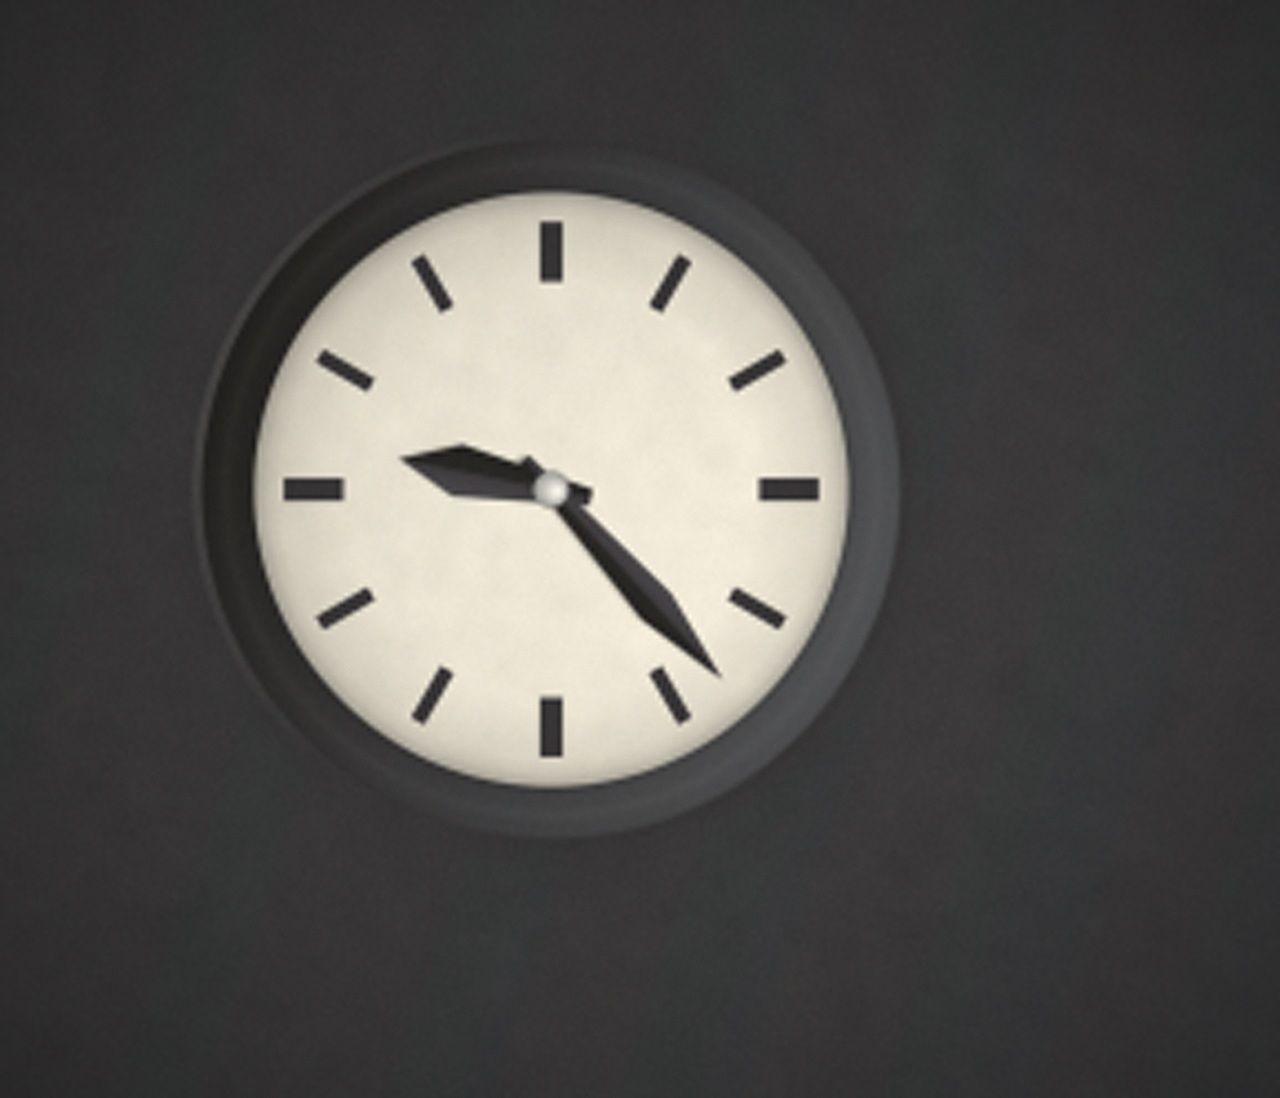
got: h=9 m=23
